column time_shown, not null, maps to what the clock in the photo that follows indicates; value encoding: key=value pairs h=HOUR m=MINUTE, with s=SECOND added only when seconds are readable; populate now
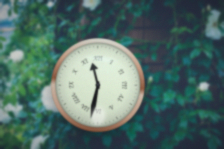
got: h=11 m=32
